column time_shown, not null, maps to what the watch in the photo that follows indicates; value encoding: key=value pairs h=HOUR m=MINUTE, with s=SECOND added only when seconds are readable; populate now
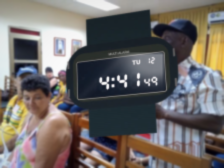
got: h=4 m=41 s=49
